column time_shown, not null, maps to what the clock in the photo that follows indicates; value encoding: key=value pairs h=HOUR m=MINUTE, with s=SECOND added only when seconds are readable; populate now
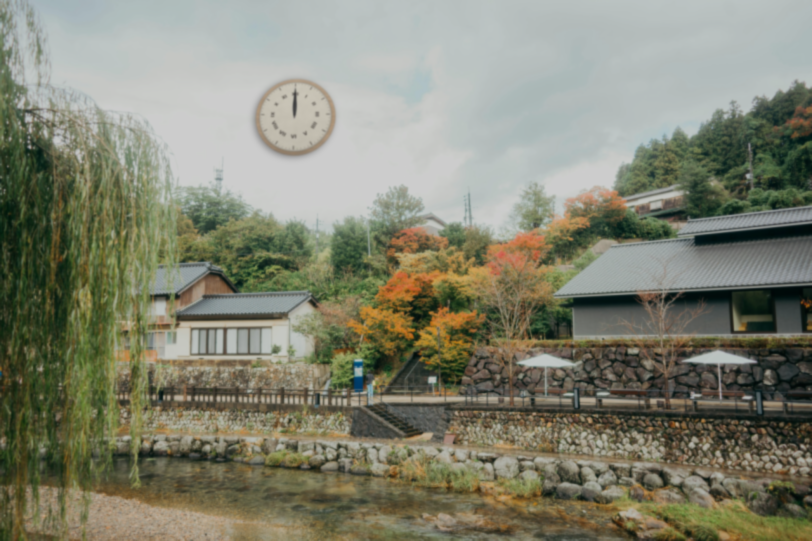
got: h=12 m=0
